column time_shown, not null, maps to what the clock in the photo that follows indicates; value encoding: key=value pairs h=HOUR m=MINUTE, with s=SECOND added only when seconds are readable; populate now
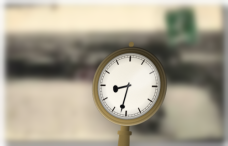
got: h=8 m=32
